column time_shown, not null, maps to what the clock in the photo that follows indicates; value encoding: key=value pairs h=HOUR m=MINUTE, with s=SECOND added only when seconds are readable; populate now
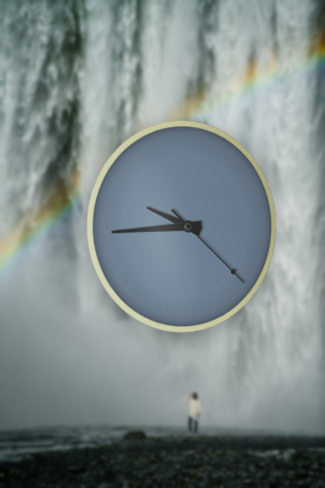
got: h=9 m=44 s=22
